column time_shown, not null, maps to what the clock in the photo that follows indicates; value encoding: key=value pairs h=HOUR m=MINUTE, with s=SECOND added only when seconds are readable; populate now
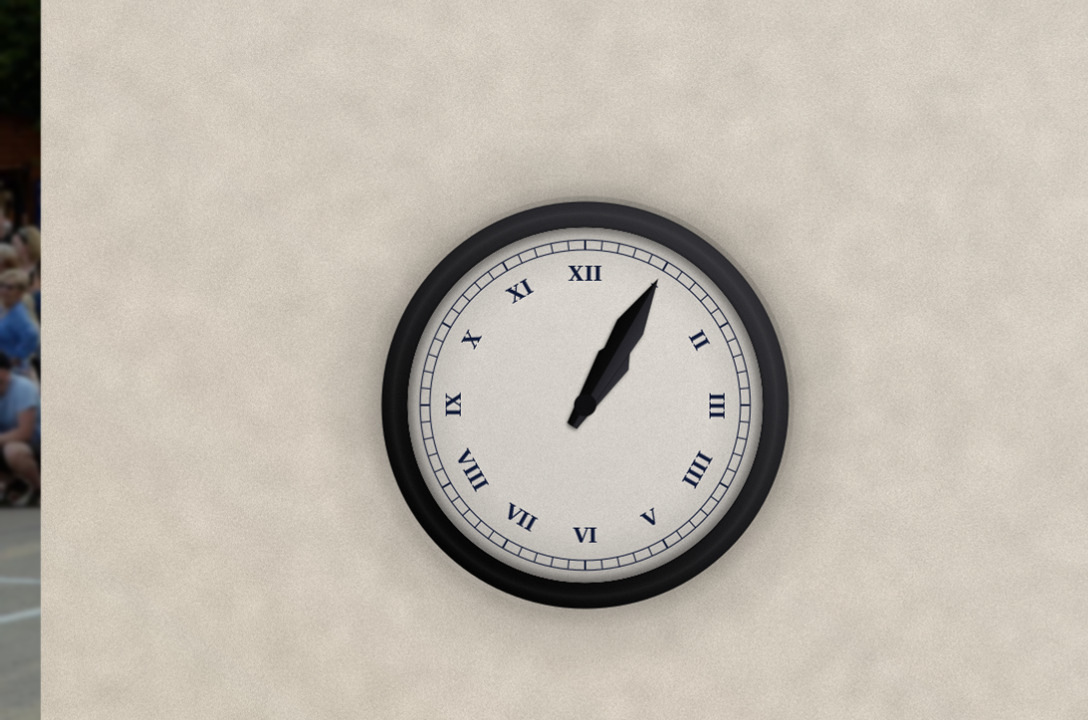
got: h=1 m=5
